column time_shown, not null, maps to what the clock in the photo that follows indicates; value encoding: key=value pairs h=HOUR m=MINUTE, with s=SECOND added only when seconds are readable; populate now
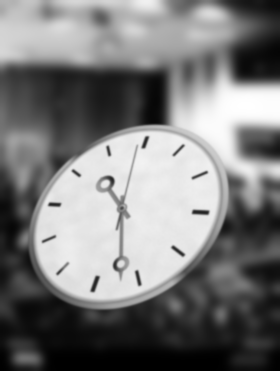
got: h=10 m=26 s=59
